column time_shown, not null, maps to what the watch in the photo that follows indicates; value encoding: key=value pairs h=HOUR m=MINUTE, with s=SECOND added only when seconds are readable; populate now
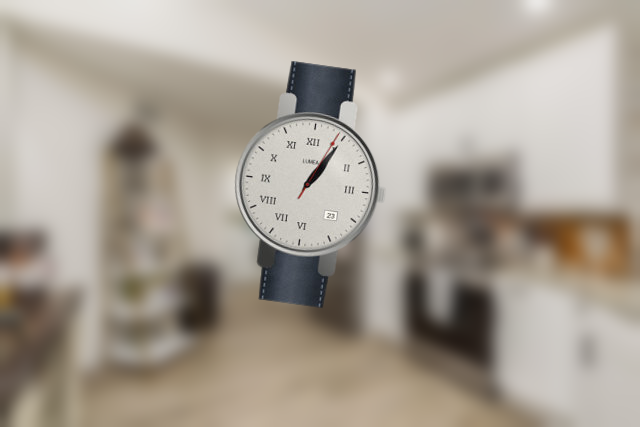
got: h=1 m=5 s=4
